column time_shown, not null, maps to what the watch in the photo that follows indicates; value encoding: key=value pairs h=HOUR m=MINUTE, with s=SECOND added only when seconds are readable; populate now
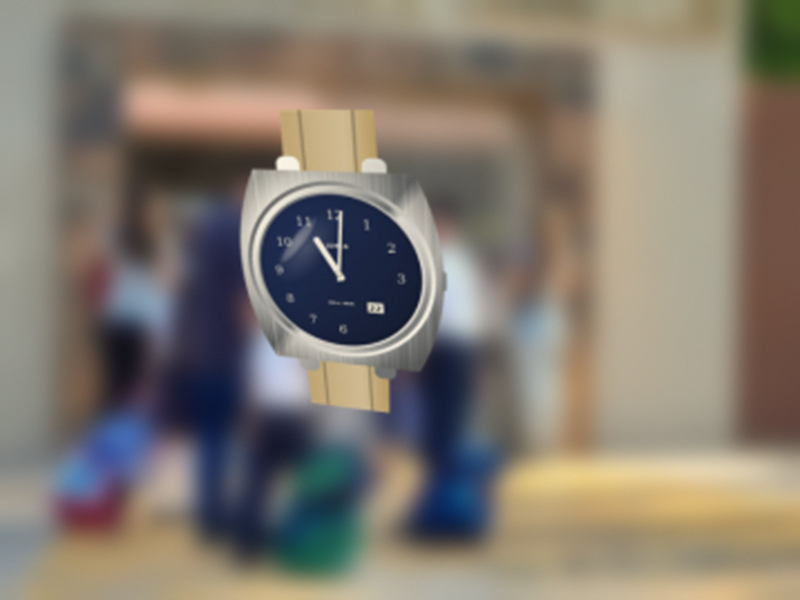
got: h=11 m=1
